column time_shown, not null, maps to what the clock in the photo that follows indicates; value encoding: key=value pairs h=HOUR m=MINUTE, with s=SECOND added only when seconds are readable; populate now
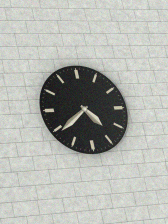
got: h=4 m=39
